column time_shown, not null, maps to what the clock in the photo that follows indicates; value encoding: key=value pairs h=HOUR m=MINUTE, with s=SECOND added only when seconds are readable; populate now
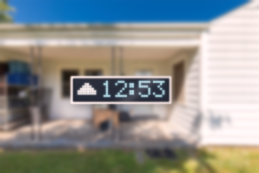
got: h=12 m=53
